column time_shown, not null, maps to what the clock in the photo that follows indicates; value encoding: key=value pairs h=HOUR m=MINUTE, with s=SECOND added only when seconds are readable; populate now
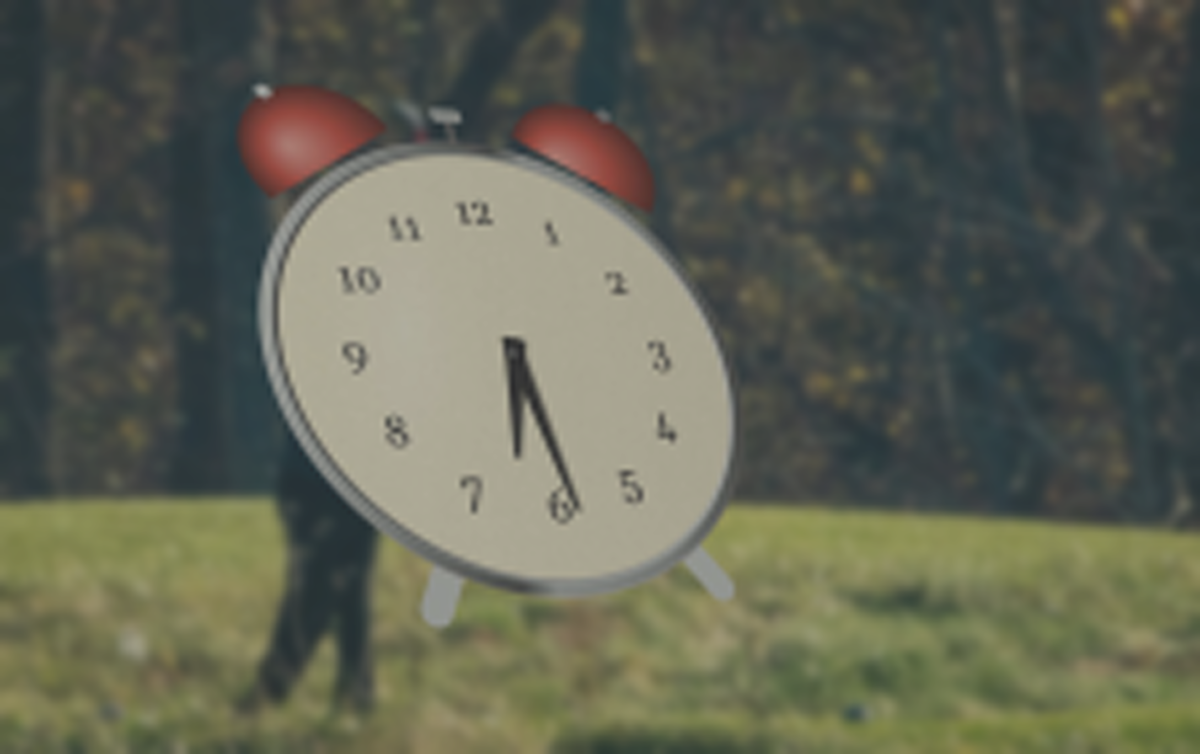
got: h=6 m=29
